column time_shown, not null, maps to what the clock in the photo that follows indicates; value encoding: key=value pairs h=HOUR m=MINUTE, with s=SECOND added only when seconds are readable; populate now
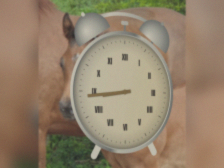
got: h=8 m=44
